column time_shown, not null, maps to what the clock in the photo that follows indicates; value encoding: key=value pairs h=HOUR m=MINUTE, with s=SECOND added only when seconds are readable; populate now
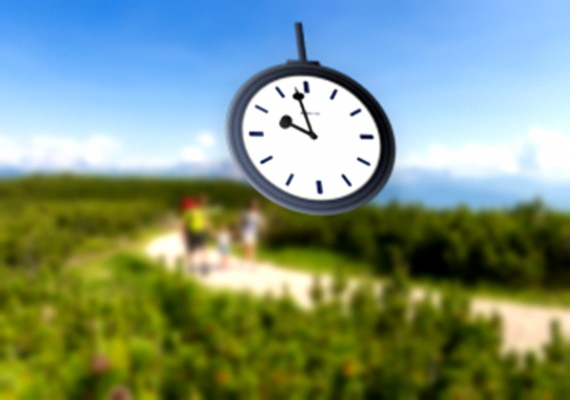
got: h=9 m=58
